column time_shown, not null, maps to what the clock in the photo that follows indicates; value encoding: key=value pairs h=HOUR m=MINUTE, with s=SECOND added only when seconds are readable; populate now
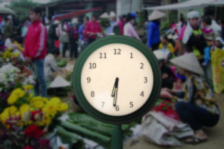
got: h=6 m=31
